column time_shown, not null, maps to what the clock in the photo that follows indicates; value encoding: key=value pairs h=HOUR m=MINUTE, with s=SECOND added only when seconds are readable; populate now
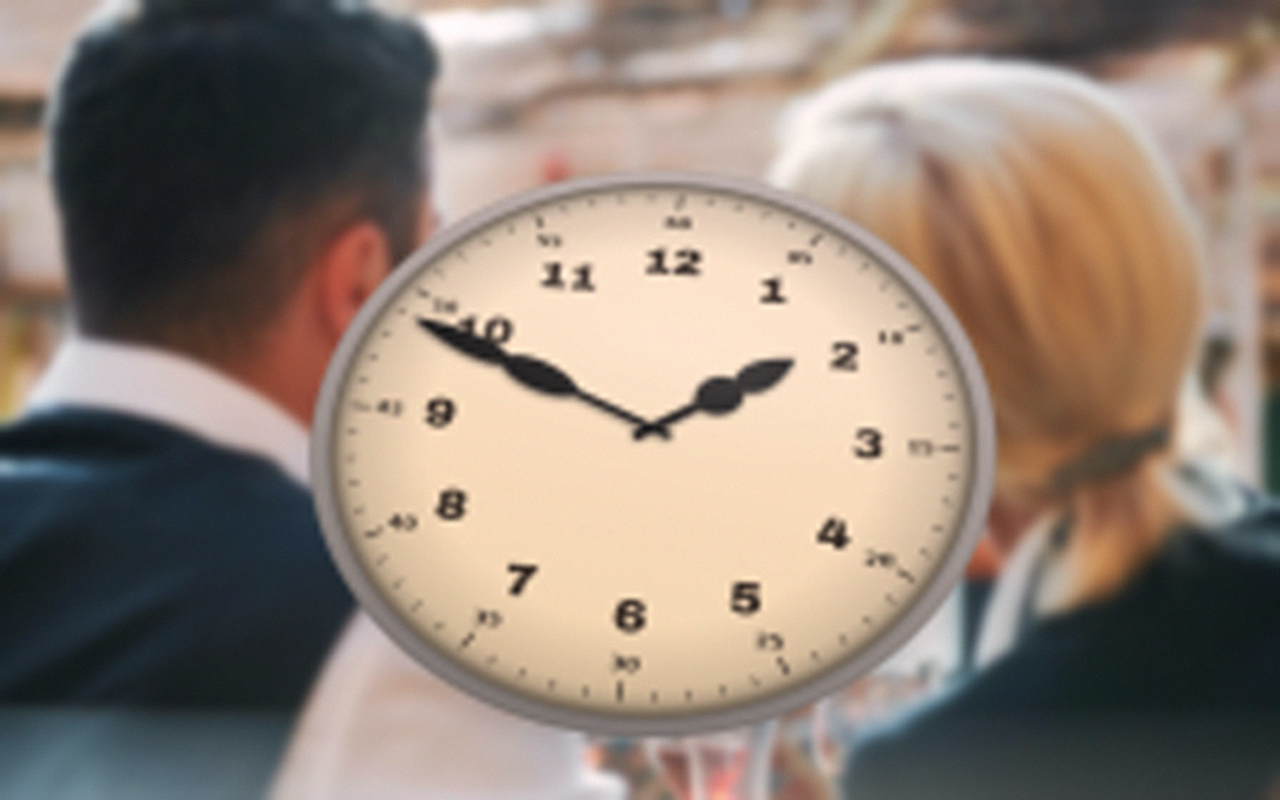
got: h=1 m=49
